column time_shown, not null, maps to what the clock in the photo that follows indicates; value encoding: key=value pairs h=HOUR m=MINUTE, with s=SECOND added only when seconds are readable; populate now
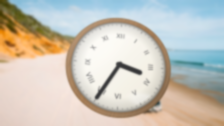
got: h=3 m=35
